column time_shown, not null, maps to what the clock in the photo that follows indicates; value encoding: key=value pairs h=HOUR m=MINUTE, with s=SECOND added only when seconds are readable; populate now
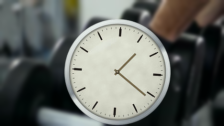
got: h=1 m=21
